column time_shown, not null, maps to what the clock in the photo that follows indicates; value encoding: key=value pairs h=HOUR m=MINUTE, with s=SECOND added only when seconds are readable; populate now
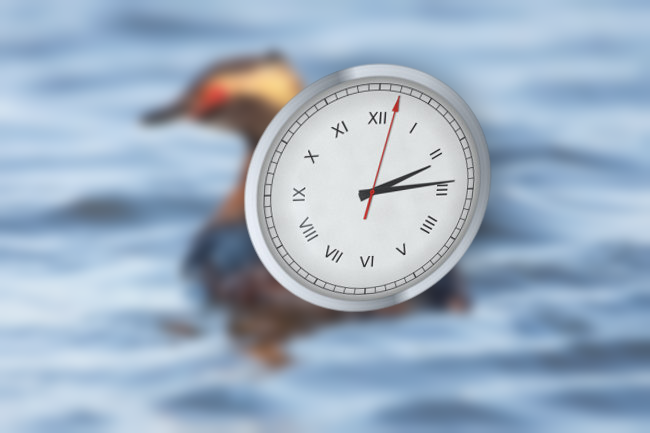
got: h=2 m=14 s=2
